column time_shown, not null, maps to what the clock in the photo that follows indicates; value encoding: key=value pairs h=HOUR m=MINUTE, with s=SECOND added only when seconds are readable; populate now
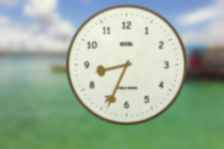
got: h=8 m=34
